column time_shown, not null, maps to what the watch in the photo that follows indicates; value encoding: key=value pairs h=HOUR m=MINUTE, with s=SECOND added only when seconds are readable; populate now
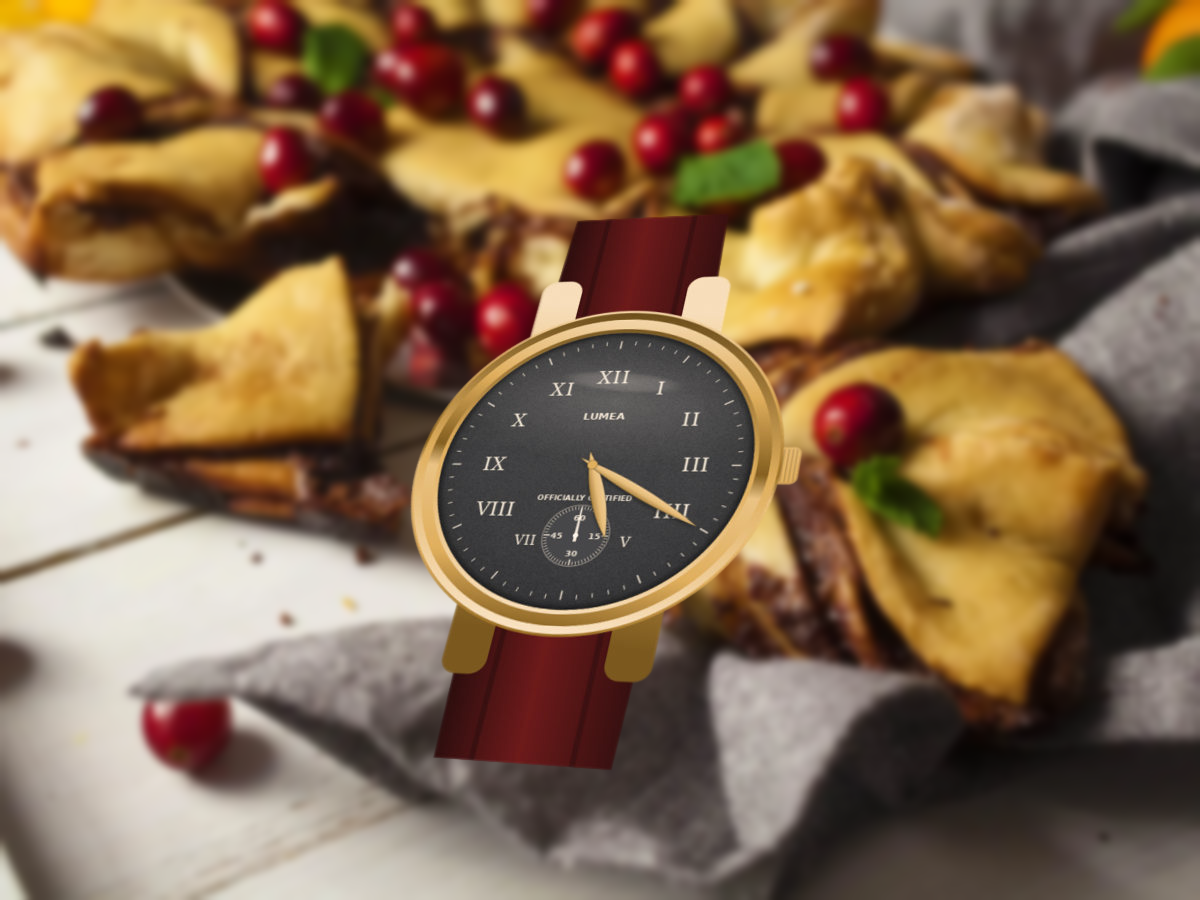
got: h=5 m=20
